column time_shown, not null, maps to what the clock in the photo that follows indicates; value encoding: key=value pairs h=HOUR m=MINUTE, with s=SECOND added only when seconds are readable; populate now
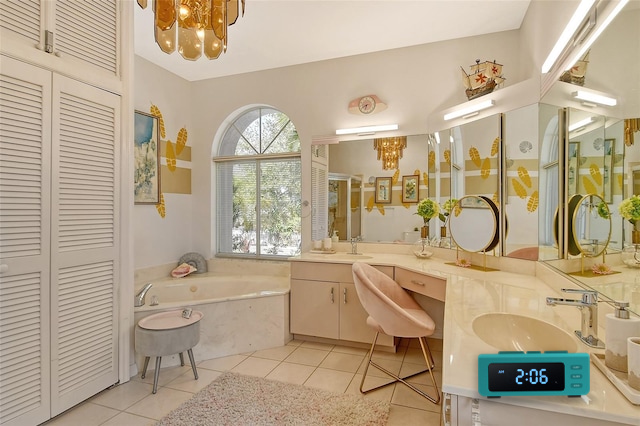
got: h=2 m=6
